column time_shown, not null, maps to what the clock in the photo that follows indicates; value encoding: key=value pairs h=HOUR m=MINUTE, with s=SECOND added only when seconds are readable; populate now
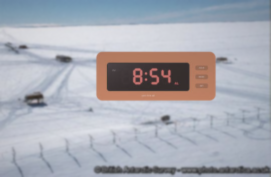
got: h=8 m=54
